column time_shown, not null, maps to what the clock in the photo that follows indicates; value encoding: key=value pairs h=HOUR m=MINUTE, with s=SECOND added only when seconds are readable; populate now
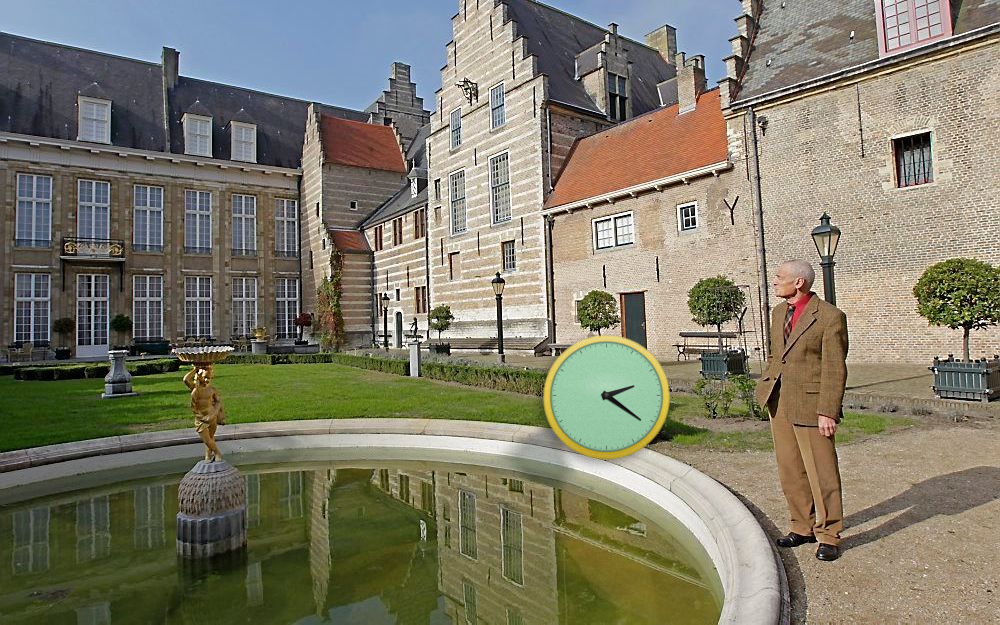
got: h=2 m=21
